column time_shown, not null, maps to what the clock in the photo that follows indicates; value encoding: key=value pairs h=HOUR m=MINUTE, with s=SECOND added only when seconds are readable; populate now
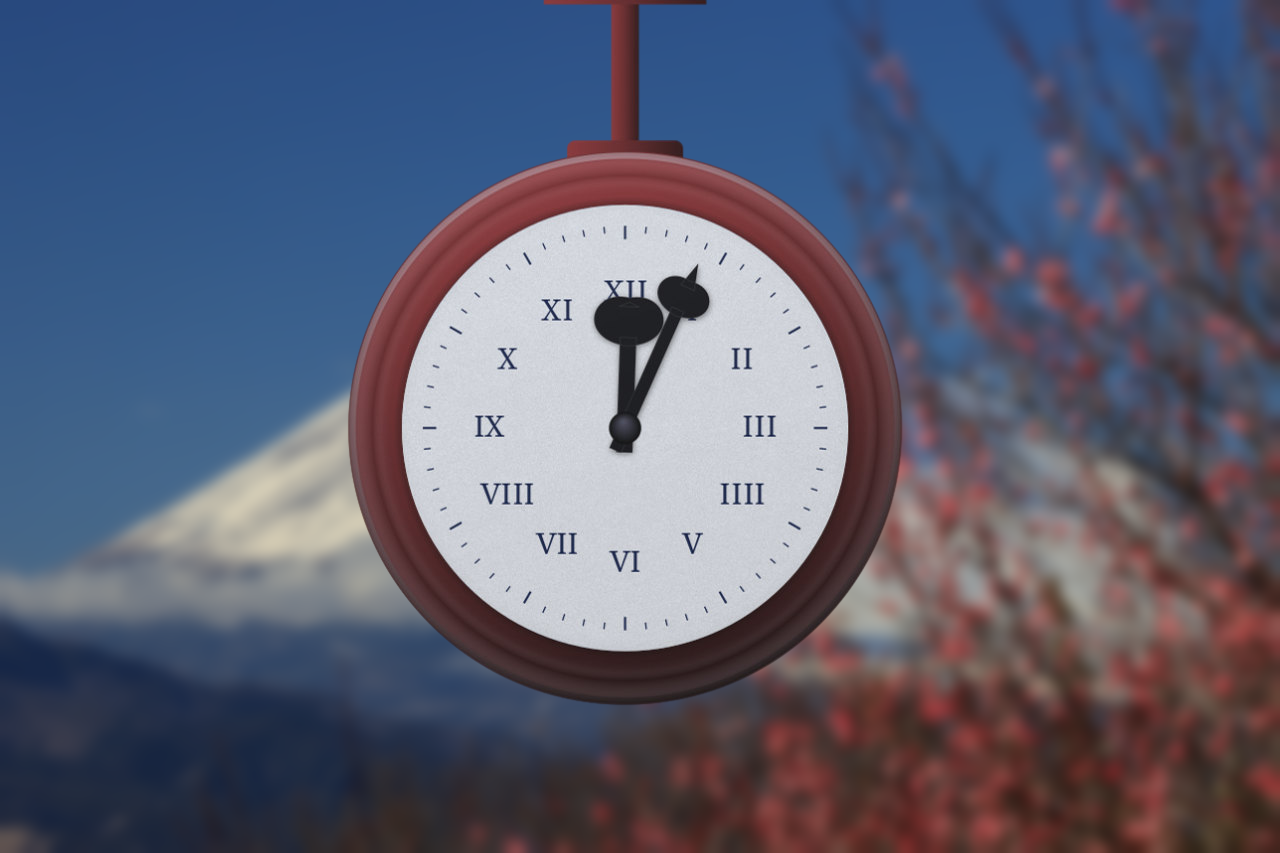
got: h=12 m=4
